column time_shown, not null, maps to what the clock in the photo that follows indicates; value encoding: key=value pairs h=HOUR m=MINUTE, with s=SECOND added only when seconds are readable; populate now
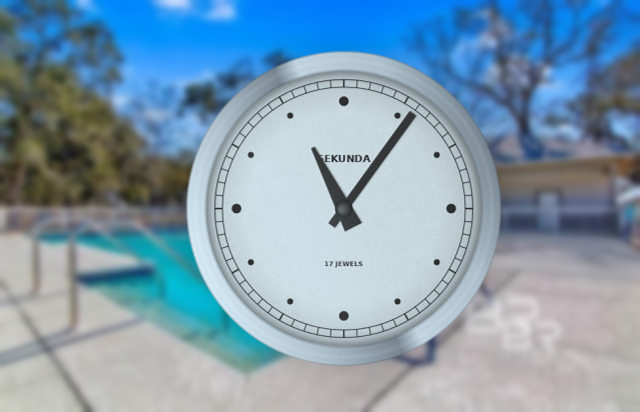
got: h=11 m=6
